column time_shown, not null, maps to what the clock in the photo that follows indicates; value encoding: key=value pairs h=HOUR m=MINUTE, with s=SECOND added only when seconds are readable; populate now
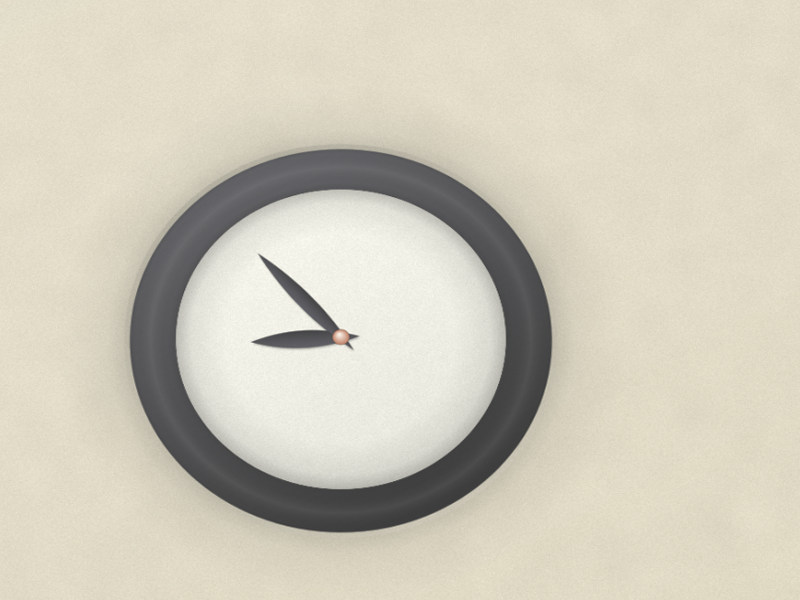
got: h=8 m=53
